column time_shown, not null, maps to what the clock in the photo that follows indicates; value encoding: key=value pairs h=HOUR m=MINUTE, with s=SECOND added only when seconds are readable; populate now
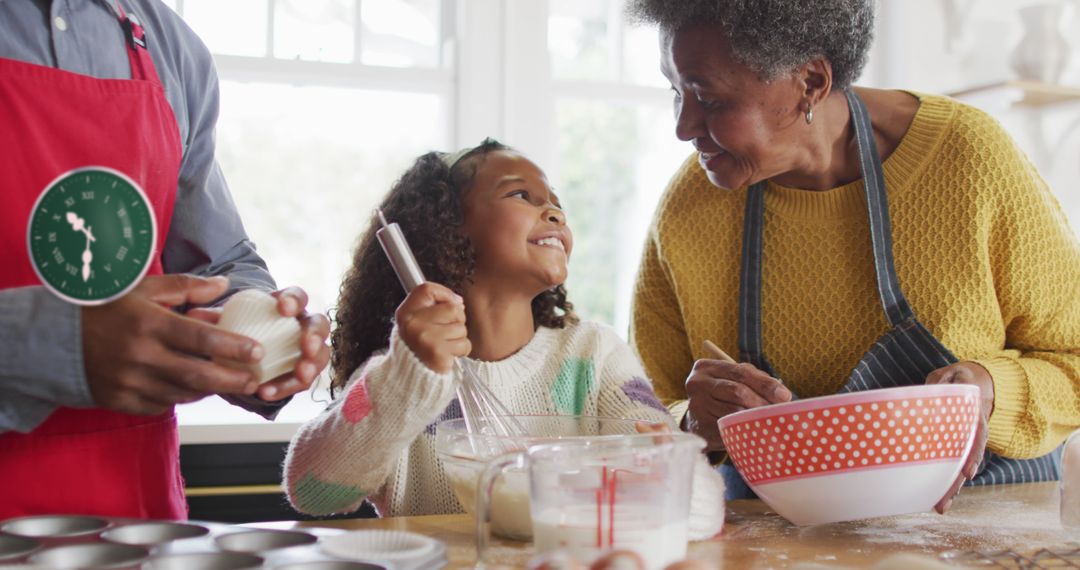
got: h=10 m=31
